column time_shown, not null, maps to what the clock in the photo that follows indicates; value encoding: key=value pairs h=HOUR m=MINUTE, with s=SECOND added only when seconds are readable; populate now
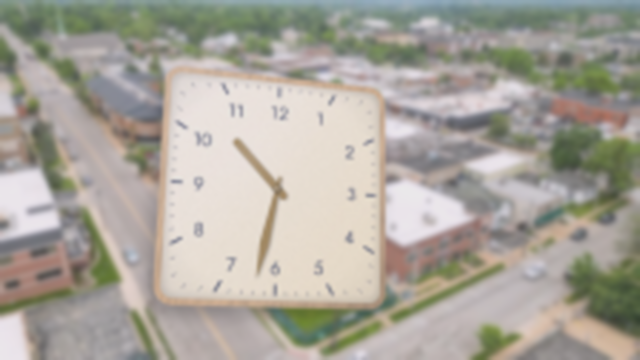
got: h=10 m=32
